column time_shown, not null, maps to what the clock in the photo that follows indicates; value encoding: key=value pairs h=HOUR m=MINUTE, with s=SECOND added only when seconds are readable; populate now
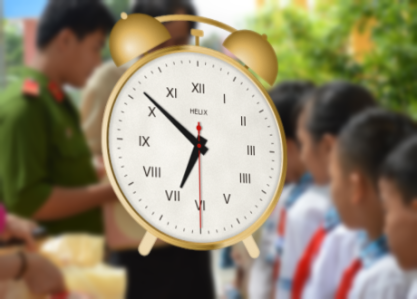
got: h=6 m=51 s=30
